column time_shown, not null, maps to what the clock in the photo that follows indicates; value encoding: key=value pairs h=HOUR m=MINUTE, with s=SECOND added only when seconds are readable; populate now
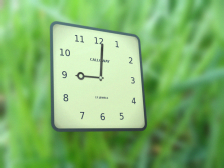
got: h=9 m=1
